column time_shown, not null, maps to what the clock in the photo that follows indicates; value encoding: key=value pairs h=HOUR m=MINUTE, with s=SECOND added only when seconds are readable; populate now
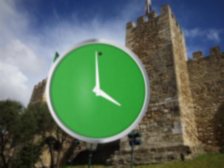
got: h=3 m=59
